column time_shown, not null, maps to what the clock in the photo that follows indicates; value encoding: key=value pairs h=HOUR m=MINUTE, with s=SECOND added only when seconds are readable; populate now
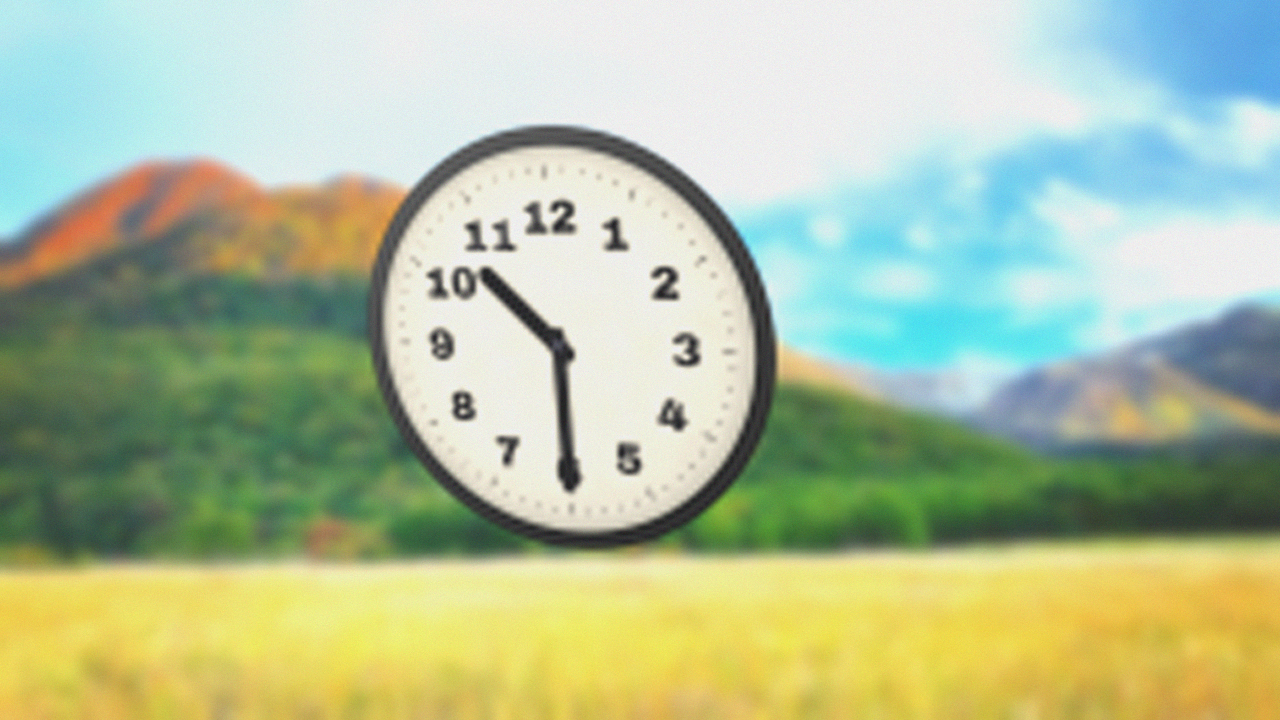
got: h=10 m=30
